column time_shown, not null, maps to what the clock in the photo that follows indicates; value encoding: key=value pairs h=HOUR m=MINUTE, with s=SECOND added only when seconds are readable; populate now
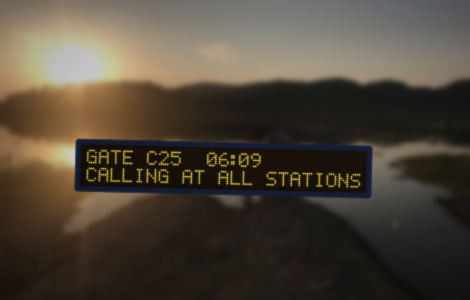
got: h=6 m=9
